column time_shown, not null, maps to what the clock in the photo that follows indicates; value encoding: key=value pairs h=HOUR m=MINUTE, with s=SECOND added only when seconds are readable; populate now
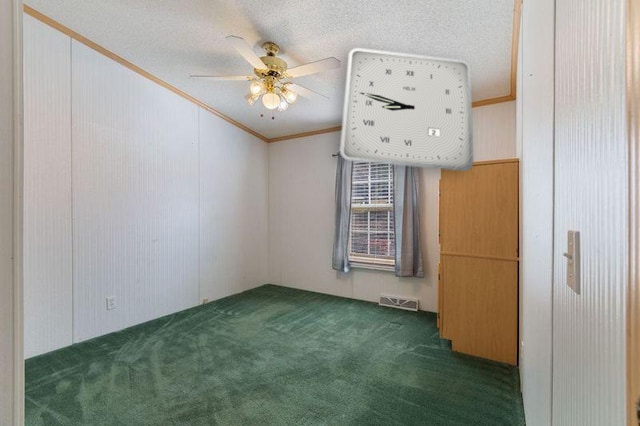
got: h=8 m=47
